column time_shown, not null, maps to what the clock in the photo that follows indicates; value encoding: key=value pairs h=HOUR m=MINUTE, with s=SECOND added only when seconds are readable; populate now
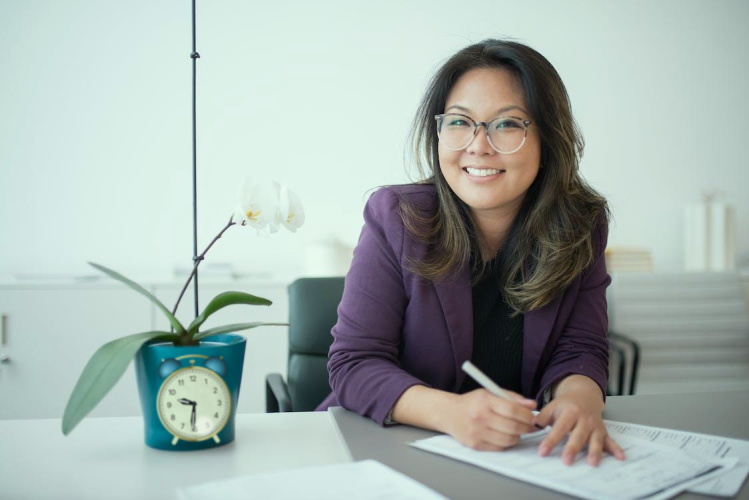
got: h=9 m=31
